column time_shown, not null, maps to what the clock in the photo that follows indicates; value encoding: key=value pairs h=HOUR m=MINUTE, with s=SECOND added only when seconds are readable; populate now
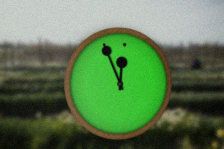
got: h=11 m=55
